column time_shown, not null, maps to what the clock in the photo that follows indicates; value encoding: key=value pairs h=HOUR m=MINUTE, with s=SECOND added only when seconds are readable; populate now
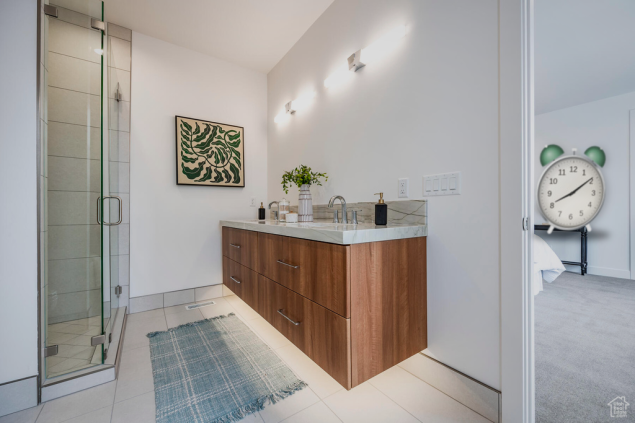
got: h=8 m=9
